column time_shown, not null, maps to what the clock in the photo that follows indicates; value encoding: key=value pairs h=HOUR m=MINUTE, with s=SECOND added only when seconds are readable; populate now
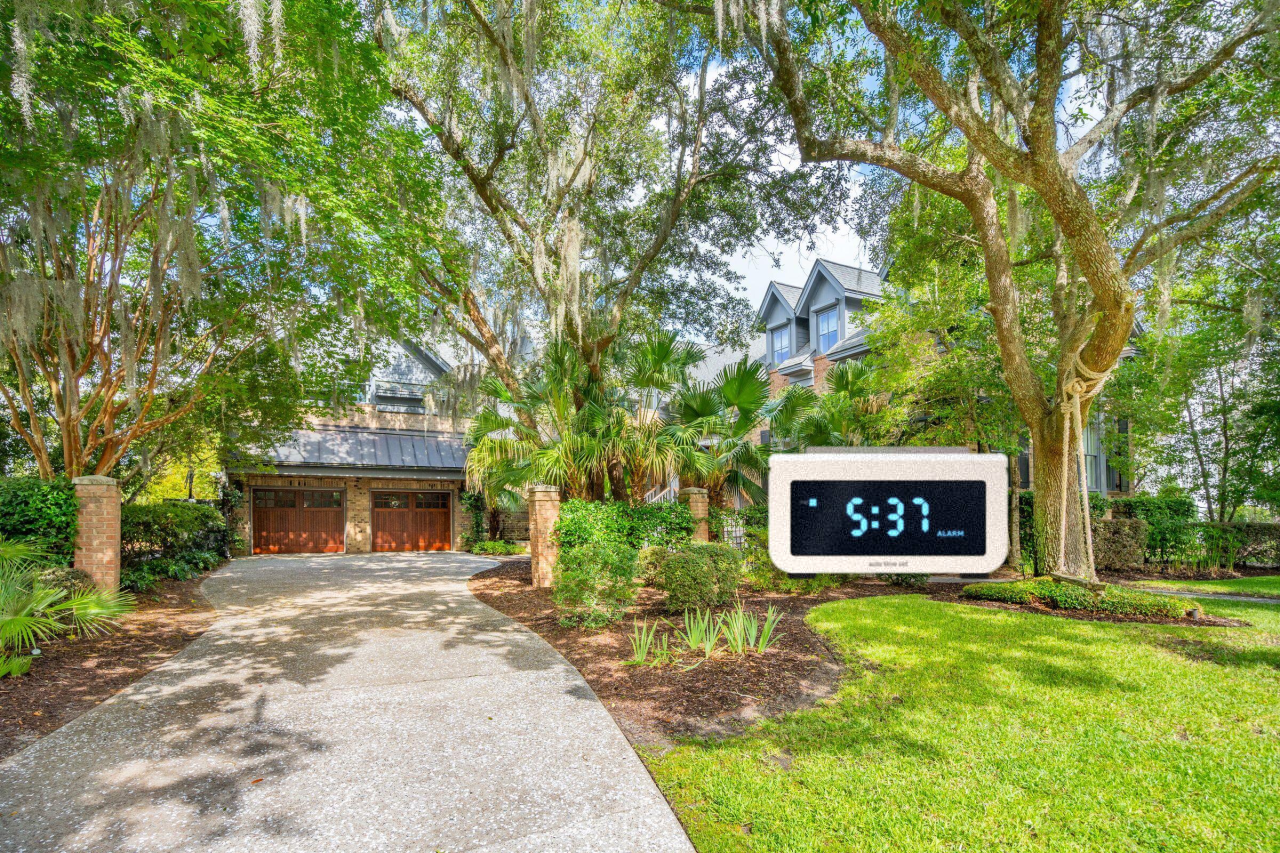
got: h=5 m=37
